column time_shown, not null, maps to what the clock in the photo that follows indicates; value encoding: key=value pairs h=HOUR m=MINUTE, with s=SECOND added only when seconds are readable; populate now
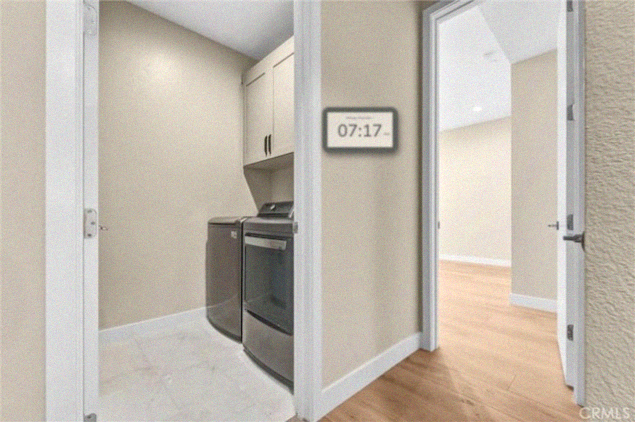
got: h=7 m=17
